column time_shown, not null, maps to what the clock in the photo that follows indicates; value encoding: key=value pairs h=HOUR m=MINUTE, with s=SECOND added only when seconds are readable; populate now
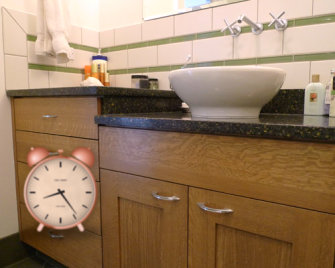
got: h=8 m=24
